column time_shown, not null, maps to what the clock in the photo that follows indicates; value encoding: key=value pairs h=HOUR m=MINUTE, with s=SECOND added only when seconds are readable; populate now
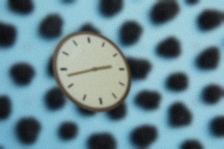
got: h=2 m=43
